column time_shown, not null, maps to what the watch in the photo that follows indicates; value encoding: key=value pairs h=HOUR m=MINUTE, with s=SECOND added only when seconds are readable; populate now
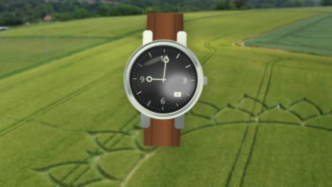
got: h=9 m=1
